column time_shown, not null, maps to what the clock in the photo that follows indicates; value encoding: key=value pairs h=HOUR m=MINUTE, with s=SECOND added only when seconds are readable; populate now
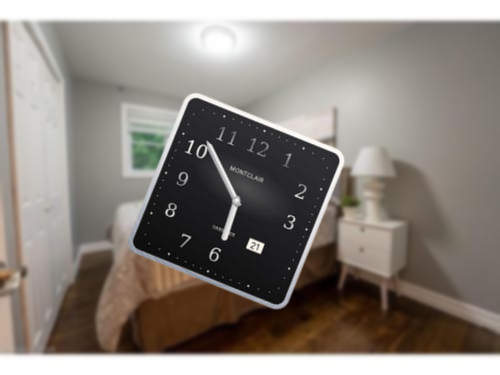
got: h=5 m=52
